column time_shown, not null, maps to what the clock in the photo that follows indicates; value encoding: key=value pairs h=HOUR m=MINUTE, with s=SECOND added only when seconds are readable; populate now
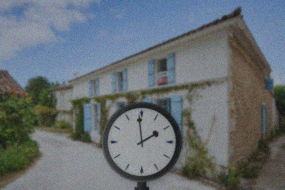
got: h=1 m=59
